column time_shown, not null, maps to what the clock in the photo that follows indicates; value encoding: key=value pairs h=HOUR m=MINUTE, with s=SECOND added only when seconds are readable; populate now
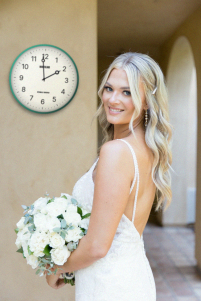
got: h=1 m=59
